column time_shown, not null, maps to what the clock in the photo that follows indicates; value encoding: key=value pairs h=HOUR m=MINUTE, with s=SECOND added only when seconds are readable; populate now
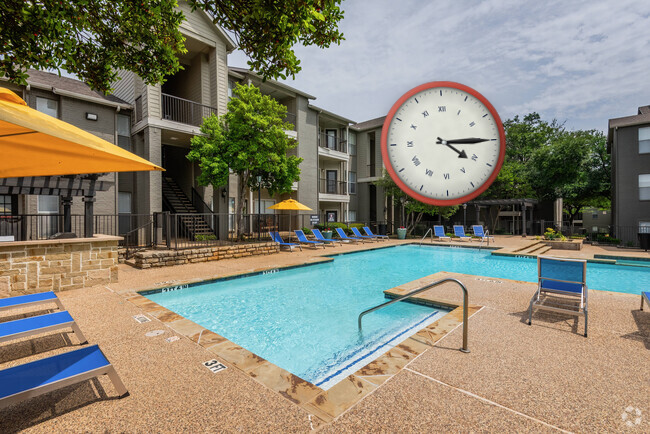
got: h=4 m=15
